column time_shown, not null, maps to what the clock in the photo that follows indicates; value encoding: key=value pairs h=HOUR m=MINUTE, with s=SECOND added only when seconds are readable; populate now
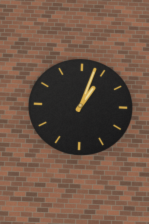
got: h=1 m=3
